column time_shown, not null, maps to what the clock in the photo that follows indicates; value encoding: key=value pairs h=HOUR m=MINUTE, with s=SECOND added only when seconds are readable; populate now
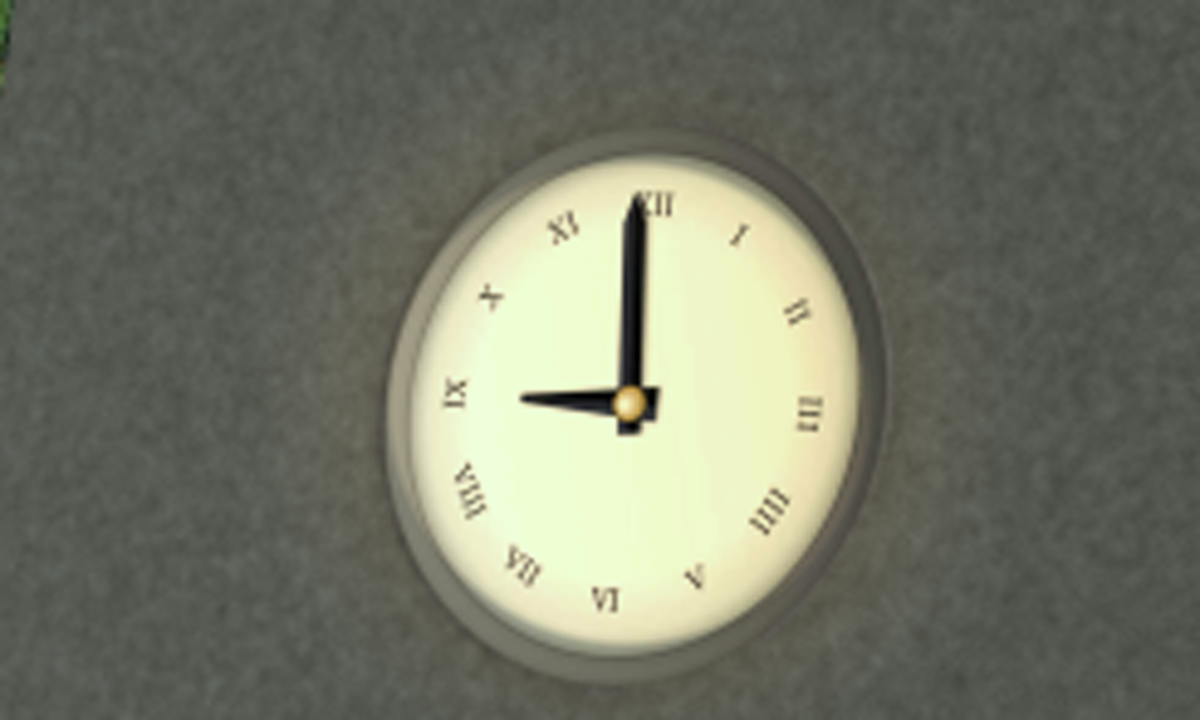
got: h=8 m=59
